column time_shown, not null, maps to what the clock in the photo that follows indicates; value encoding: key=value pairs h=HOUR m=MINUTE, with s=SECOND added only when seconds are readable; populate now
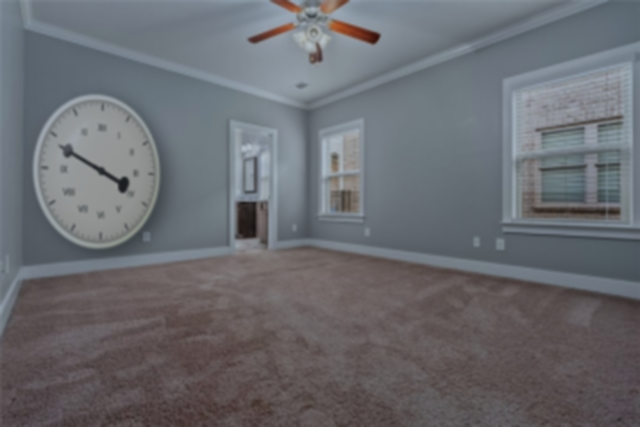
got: h=3 m=49
